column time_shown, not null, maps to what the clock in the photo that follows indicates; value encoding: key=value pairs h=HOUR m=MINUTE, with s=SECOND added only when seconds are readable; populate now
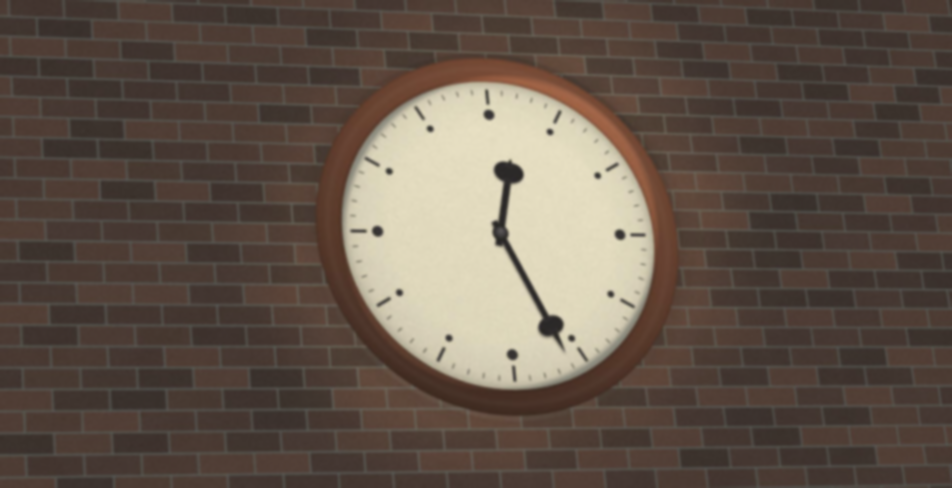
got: h=12 m=26
